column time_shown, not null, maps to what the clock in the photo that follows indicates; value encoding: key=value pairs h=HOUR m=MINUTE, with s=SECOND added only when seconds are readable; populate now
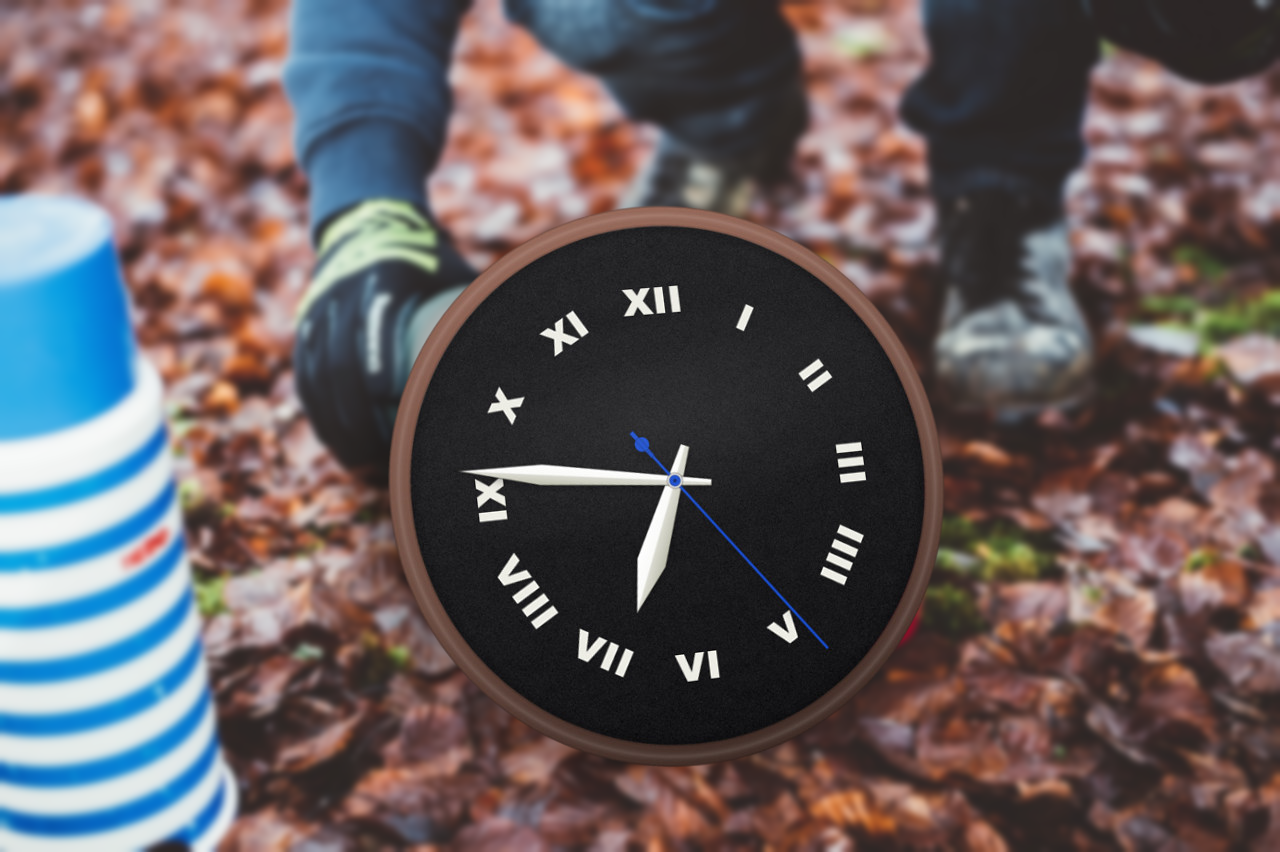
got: h=6 m=46 s=24
